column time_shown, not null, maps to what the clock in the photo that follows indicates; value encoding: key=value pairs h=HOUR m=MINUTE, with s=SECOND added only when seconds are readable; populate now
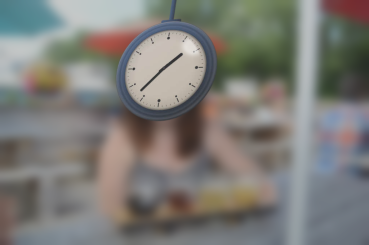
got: h=1 m=37
